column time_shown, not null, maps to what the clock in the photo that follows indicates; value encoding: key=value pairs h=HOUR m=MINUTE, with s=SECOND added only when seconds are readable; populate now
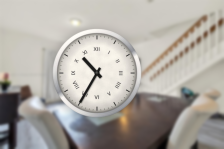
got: h=10 m=35
